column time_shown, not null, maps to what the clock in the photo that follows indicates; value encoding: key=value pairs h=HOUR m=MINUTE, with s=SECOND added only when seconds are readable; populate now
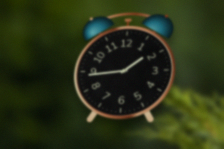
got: h=1 m=44
